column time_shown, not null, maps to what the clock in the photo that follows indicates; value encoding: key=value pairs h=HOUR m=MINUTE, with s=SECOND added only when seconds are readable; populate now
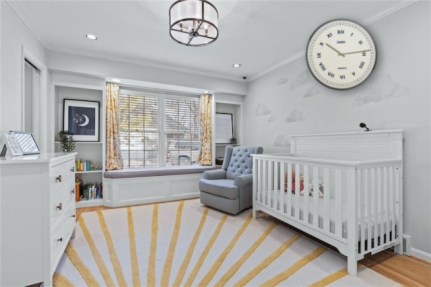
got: h=10 m=14
